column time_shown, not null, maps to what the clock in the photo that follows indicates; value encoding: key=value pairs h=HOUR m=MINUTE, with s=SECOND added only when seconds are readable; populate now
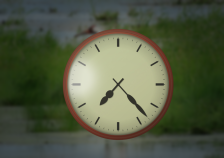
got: h=7 m=23
